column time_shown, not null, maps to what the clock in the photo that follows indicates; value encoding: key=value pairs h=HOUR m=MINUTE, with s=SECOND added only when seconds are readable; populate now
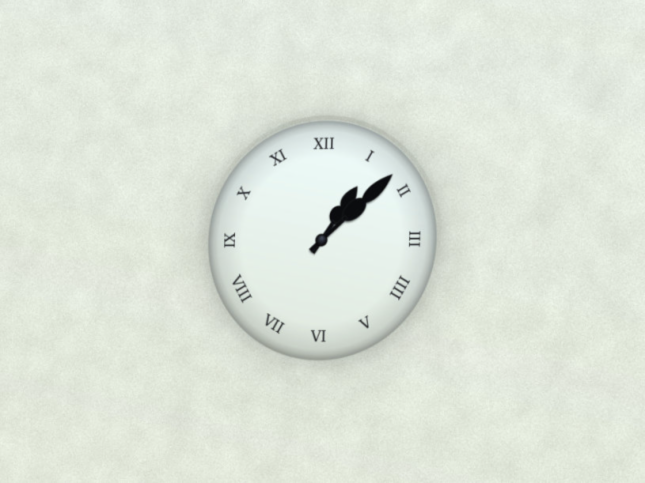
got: h=1 m=8
